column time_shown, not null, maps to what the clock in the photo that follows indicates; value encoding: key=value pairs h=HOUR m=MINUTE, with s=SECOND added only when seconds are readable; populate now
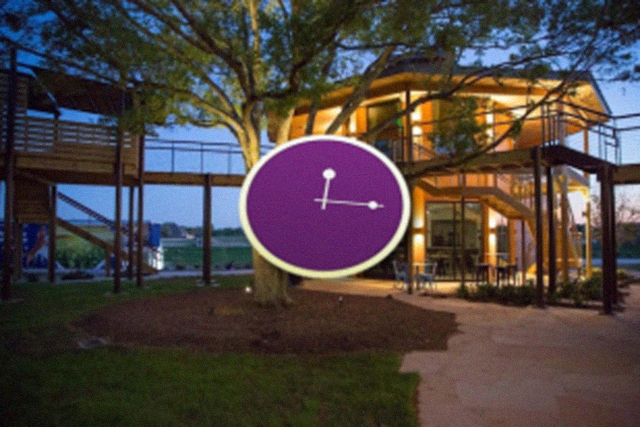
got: h=12 m=16
